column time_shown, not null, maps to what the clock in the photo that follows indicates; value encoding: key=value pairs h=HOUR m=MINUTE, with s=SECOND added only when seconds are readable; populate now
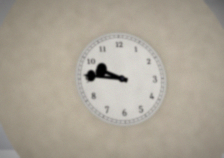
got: h=9 m=46
